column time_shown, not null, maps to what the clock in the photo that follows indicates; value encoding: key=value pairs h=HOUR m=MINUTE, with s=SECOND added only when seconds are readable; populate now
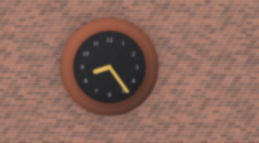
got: h=8 m=24
